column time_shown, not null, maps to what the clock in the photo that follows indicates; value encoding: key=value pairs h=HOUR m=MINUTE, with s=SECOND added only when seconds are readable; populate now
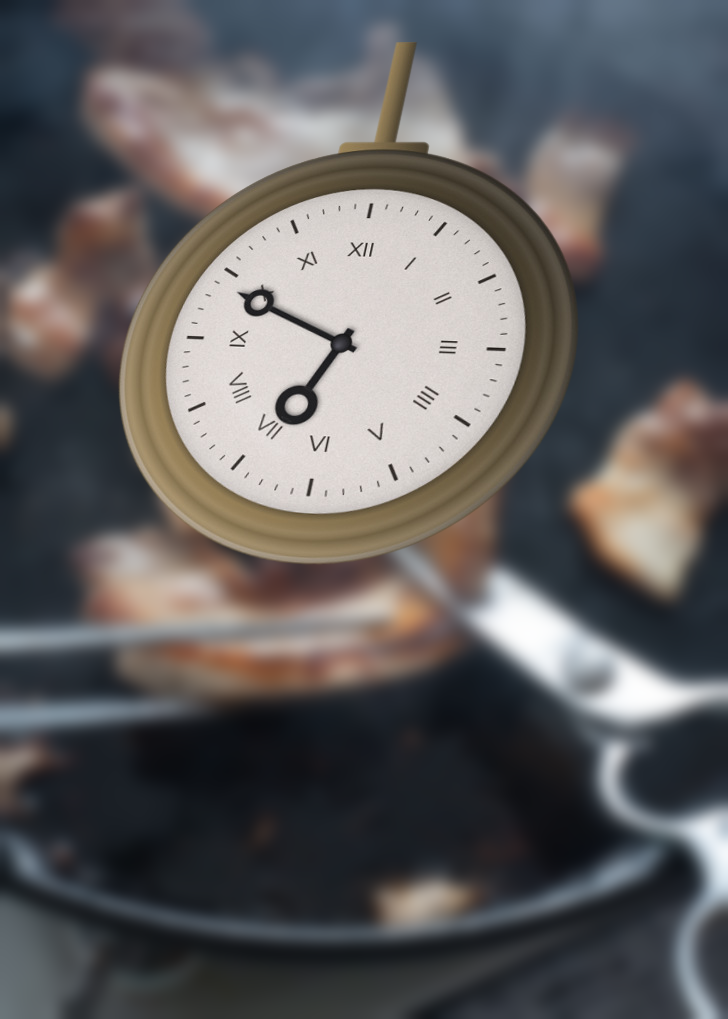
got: h=6 m=49
